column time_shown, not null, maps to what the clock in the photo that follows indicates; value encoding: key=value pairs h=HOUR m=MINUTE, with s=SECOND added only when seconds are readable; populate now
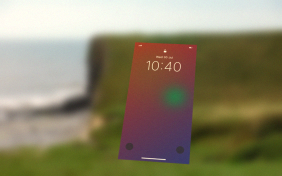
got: h=10 m=40
